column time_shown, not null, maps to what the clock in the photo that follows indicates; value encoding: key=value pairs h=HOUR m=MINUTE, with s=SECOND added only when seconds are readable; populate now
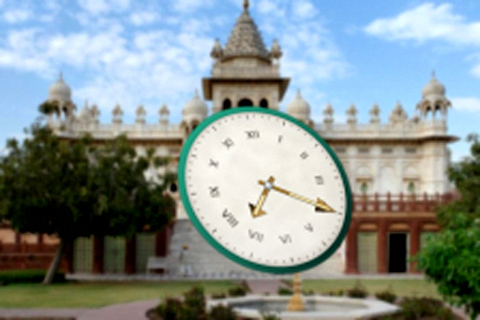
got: h=7 m=20
